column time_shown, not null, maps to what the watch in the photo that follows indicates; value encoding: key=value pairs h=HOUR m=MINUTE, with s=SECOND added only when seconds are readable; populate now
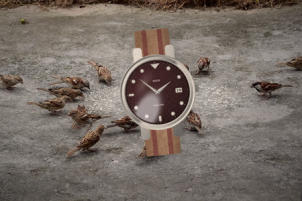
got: h=1 m=52
